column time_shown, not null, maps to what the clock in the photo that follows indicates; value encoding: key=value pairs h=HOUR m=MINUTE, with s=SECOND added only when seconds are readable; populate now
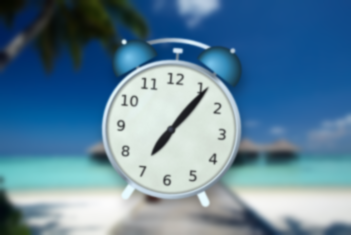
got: h=7 m=6
